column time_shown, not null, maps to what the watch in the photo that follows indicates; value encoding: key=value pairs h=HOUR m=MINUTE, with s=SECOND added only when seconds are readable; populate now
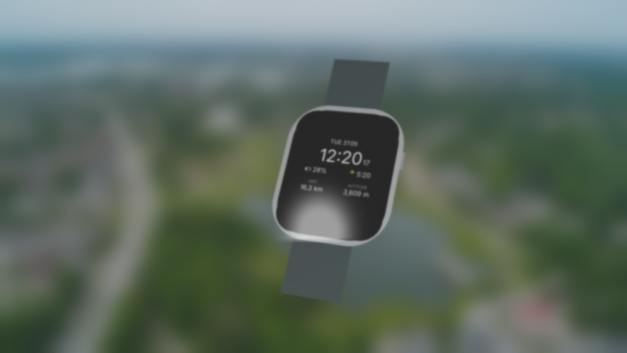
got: h=12 m=20
